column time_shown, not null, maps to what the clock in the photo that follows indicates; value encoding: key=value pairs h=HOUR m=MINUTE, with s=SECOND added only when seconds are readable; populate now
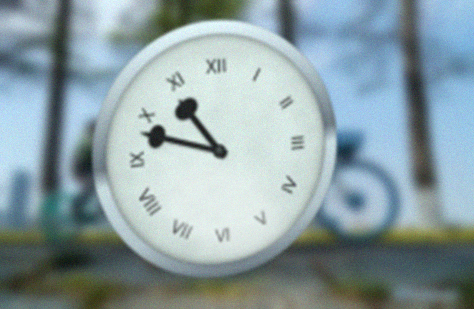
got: h=10 m=48
